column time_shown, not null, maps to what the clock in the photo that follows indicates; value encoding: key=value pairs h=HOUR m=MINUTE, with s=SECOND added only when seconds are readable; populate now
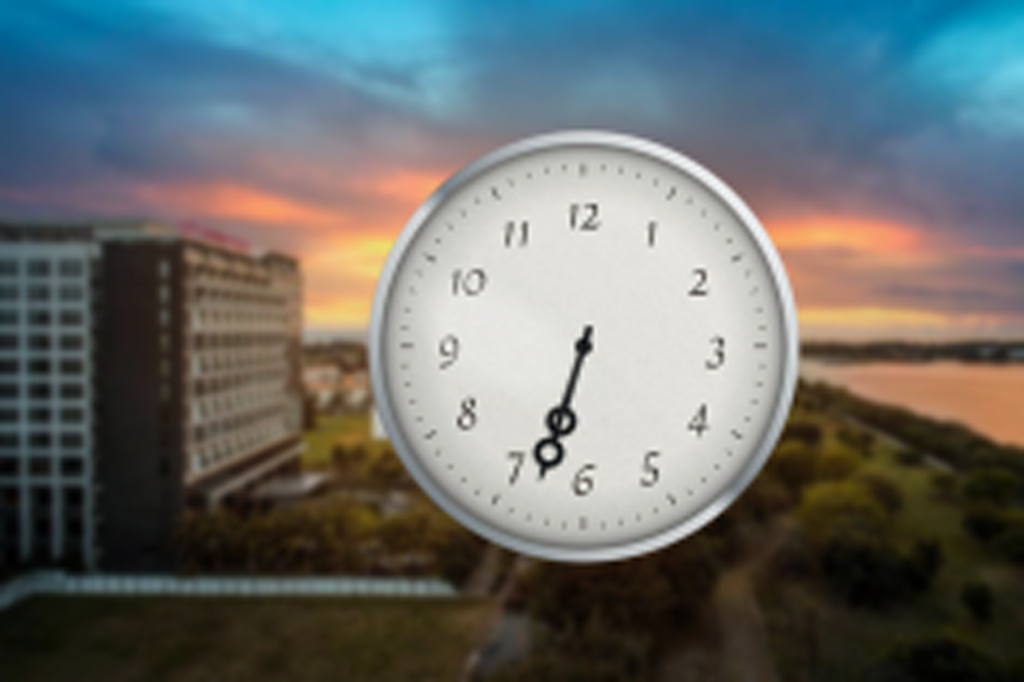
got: h=6 m=33
